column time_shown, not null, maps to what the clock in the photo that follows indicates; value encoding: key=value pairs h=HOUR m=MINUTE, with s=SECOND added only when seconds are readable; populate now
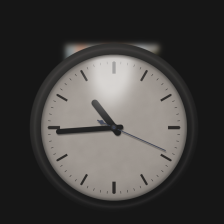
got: h=10 m=44 s=19
